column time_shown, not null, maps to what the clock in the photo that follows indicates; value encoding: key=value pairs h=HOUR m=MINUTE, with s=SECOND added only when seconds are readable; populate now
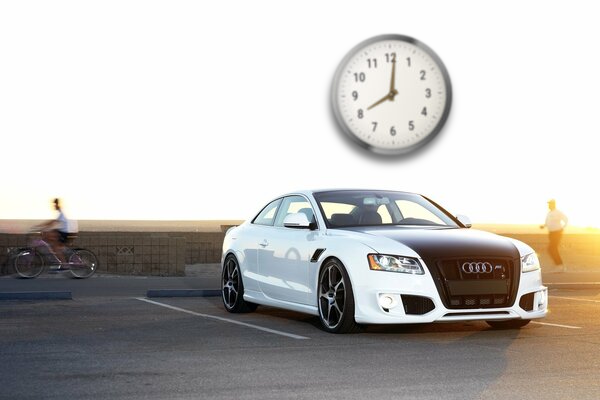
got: h=8 m=1
